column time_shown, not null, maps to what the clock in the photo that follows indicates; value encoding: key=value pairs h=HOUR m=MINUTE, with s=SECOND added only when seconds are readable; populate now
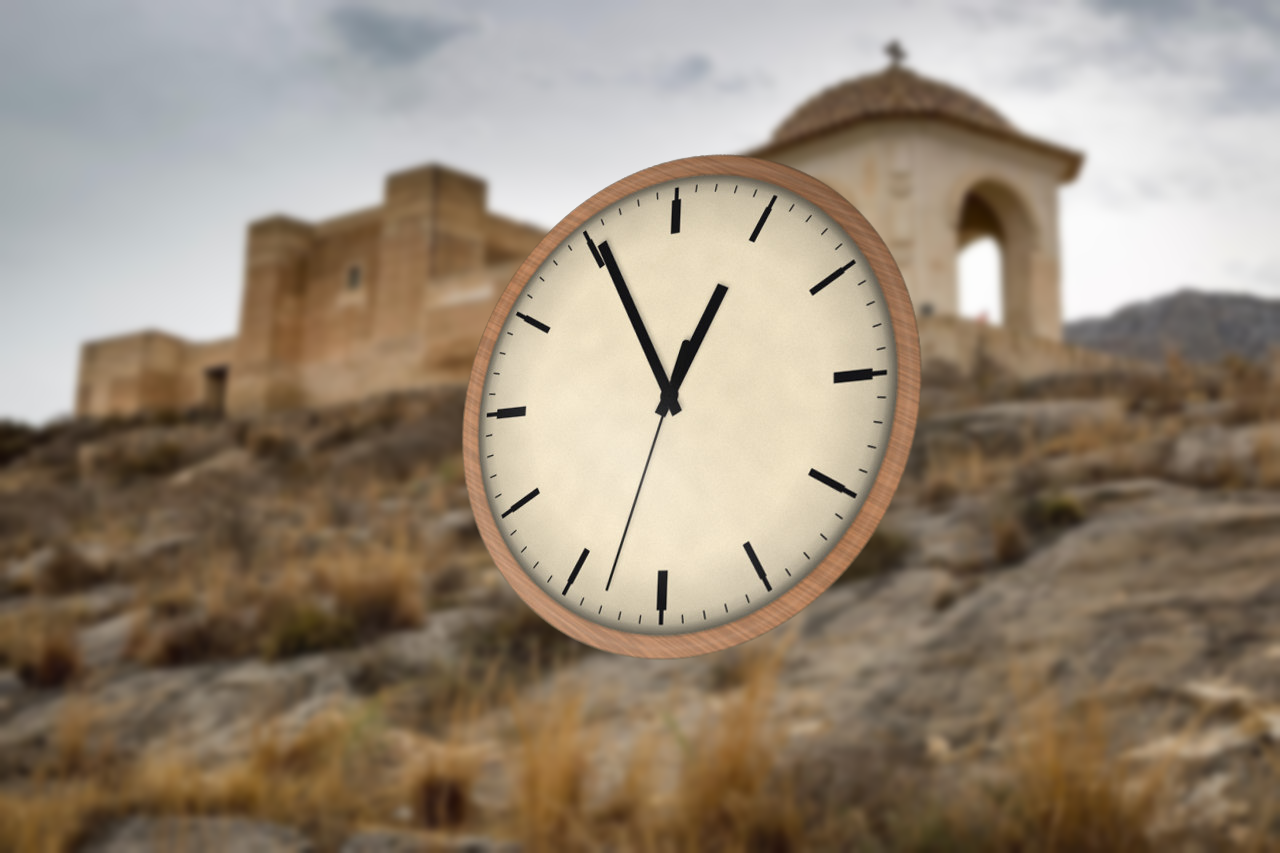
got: h=12 m=55 s=33
